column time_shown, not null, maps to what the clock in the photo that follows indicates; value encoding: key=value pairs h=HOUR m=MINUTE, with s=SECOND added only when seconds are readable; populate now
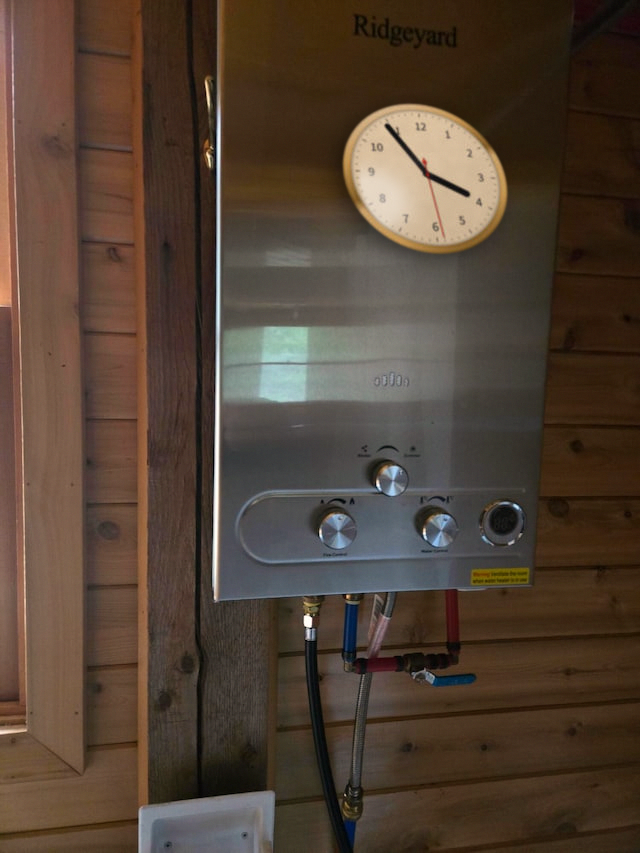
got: h=3 m=54 s=29
